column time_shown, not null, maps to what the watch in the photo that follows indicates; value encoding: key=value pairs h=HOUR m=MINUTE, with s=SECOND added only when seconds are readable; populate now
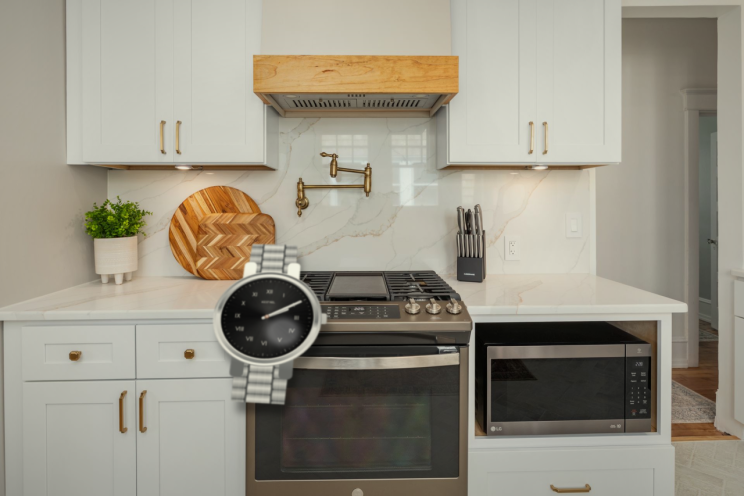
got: h=2 m=10
